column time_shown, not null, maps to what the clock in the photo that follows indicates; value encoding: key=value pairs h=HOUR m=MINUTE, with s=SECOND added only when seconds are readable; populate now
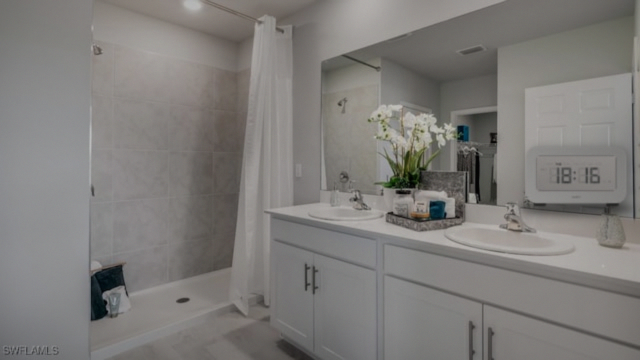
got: h=18 m=16
